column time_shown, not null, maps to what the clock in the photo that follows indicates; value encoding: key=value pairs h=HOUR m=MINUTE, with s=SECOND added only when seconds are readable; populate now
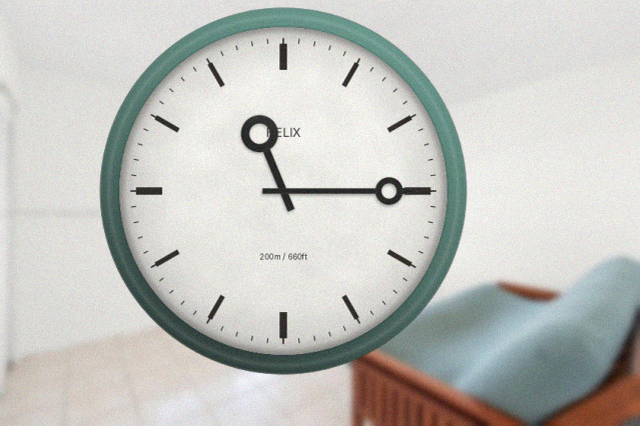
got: h=11 m=15
